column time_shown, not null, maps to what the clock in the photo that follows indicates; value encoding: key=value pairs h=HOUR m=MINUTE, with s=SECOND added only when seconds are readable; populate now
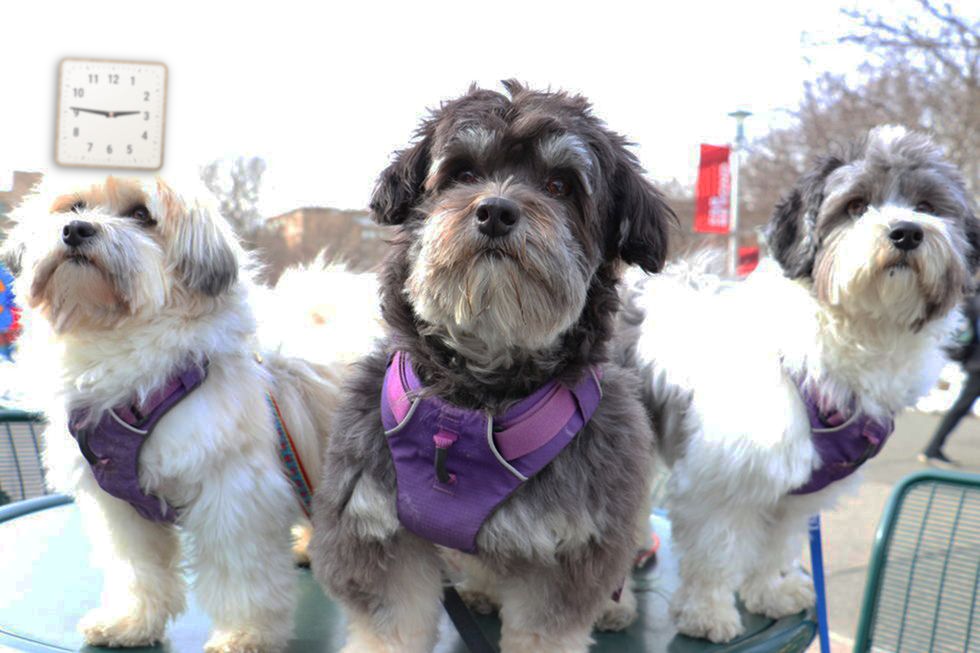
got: h=2 m=46
